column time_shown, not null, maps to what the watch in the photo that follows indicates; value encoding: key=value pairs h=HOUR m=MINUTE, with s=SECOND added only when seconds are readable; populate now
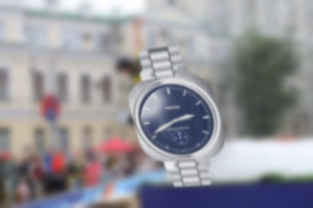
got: h=2 m=41
